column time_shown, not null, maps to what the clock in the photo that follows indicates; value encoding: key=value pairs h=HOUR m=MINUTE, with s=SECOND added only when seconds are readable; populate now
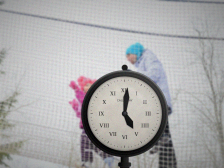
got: h=5 m=1
